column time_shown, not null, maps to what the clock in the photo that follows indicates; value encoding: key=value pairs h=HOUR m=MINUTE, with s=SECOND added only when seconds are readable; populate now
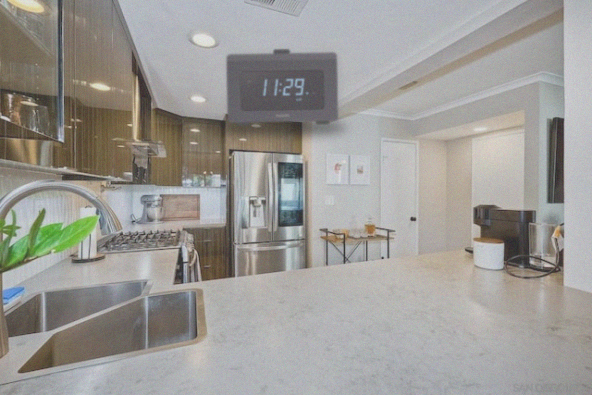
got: h=11 m=29
